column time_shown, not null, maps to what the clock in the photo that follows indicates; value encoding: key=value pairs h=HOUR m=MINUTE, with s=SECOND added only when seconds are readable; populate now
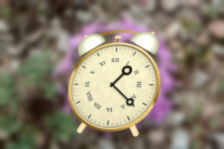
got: h=1 m=22
